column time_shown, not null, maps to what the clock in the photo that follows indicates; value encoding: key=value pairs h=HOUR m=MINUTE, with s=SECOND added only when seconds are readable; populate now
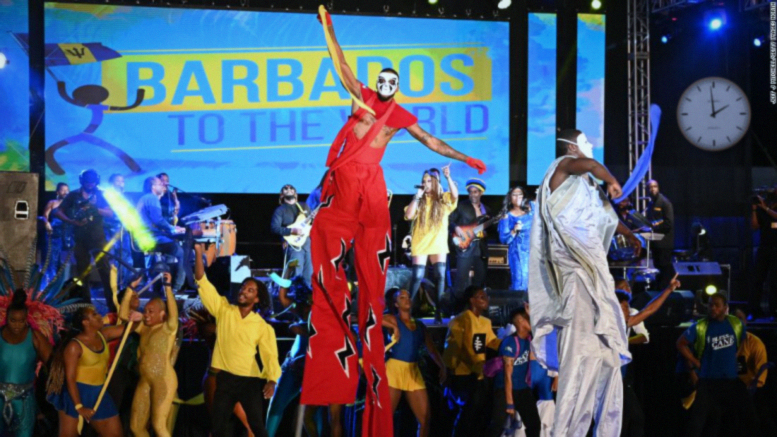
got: h=1 m=59
